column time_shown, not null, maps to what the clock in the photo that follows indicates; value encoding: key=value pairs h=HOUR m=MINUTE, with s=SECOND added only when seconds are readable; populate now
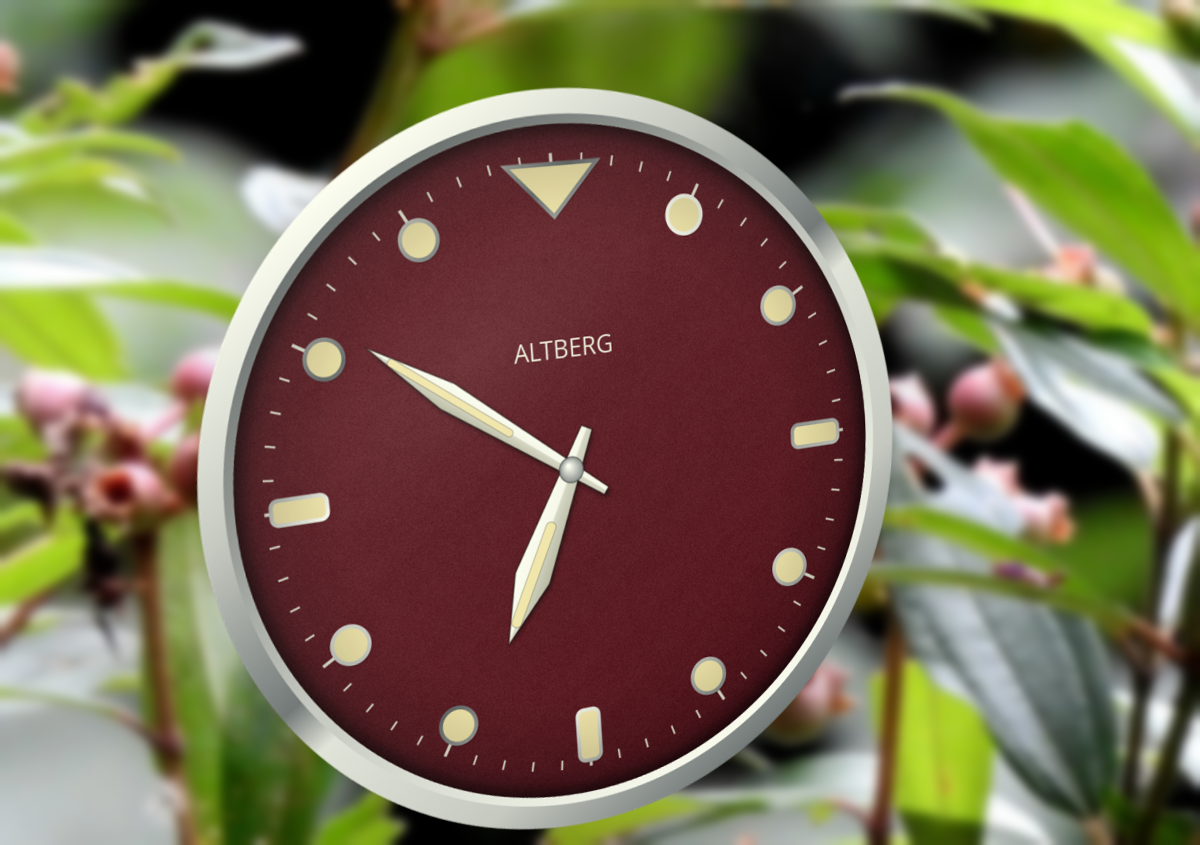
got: h=6 m=51
